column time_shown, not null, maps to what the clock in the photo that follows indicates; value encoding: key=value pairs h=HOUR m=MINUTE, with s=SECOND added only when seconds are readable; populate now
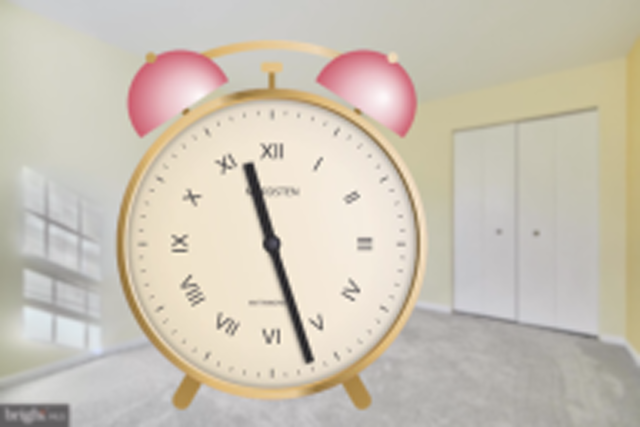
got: h=11 m=27
